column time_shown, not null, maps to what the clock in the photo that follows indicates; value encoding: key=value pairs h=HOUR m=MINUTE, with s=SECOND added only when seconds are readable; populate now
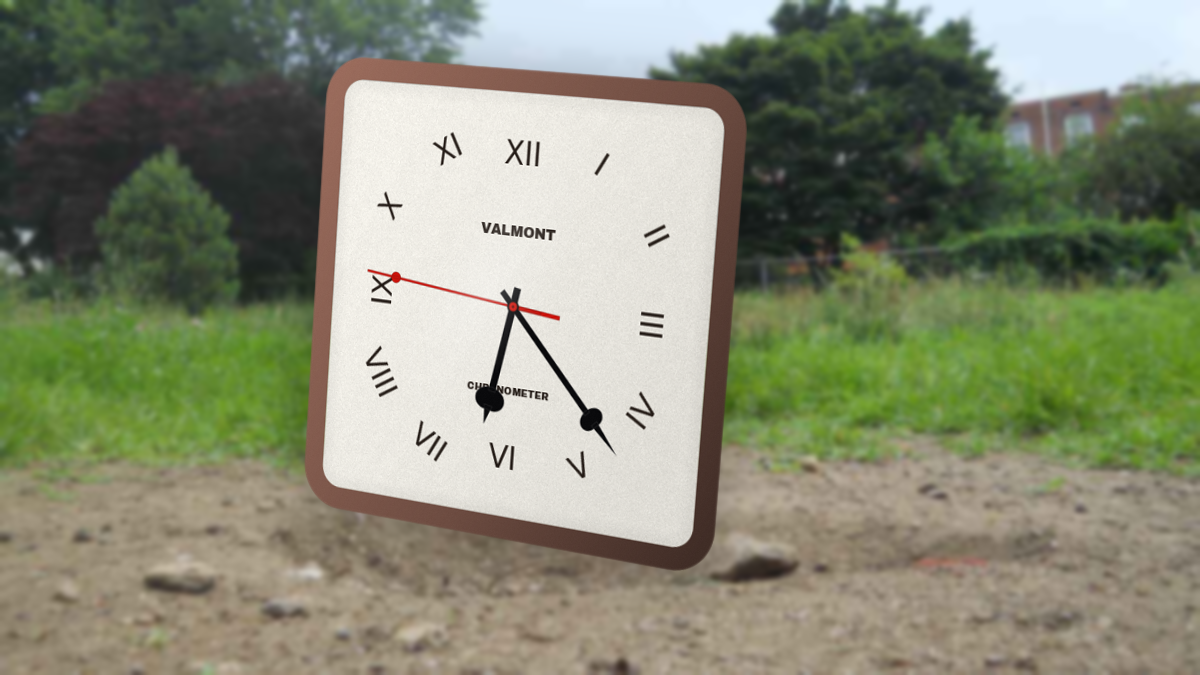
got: h=6 m=22 s=46
